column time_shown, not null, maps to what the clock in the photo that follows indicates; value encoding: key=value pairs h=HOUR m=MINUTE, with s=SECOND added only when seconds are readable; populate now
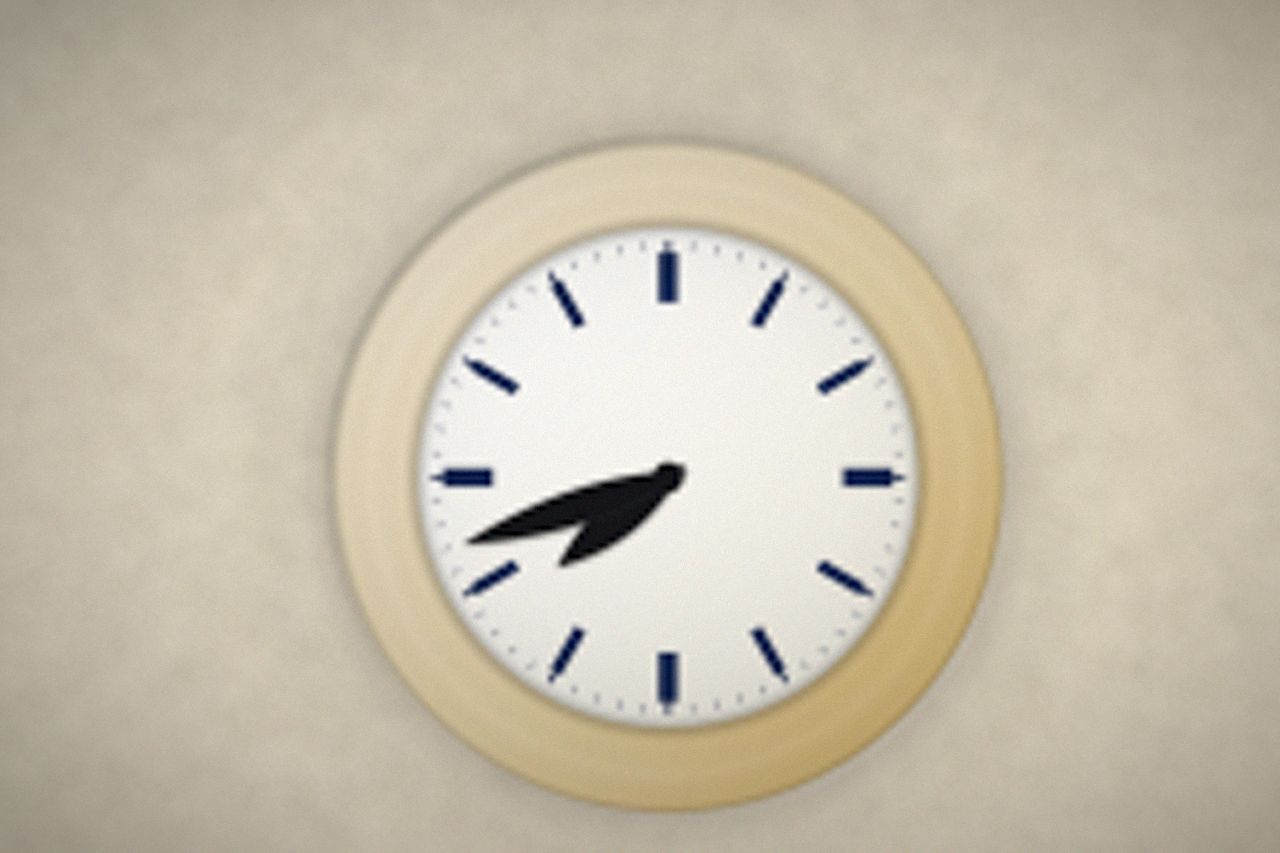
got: h=7 m=42
